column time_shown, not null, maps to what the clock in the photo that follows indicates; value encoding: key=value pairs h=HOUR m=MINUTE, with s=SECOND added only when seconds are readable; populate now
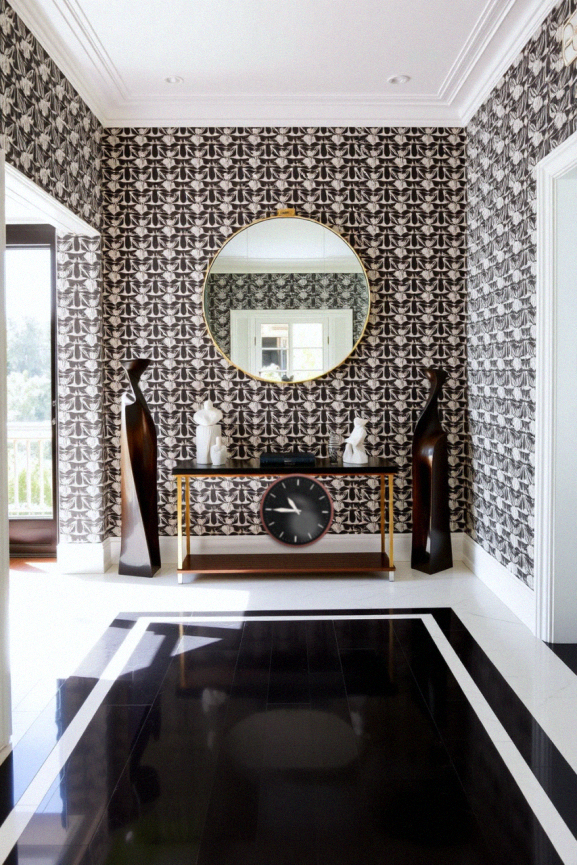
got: h=10 m=45
